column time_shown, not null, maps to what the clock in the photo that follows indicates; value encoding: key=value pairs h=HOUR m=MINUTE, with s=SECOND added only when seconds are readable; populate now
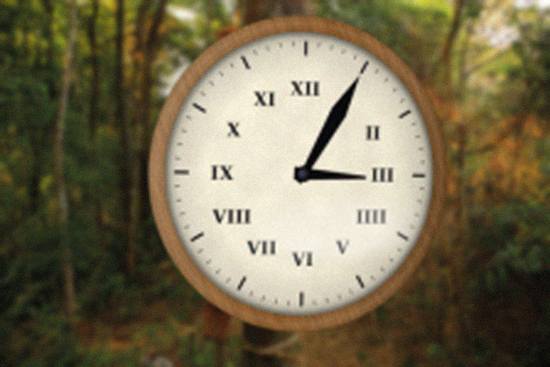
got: h=3 m=5
